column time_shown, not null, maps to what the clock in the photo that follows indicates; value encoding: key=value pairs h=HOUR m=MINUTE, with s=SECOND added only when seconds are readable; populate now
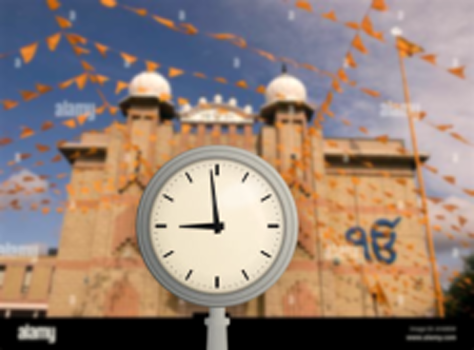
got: h=8 m=59
